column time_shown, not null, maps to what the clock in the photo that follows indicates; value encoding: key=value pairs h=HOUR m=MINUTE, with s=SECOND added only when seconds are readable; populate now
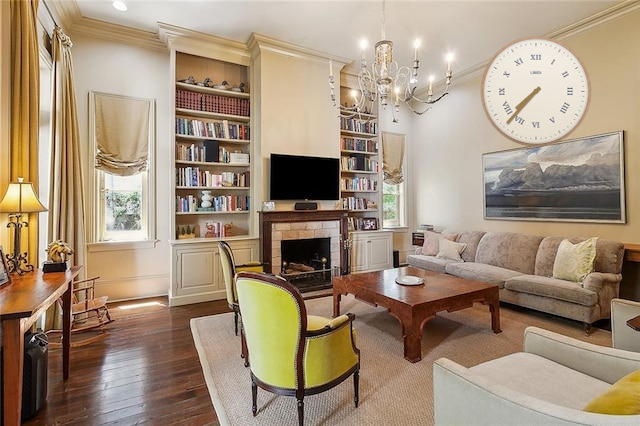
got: h=7 m=37
